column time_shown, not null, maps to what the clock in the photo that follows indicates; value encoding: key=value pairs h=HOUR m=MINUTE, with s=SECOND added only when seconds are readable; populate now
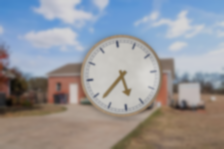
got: h=5 m=38
